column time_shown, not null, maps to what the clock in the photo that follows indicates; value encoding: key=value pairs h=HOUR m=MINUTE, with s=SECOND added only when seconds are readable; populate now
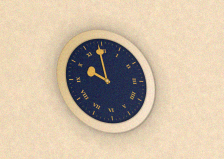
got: h=9 m=59
